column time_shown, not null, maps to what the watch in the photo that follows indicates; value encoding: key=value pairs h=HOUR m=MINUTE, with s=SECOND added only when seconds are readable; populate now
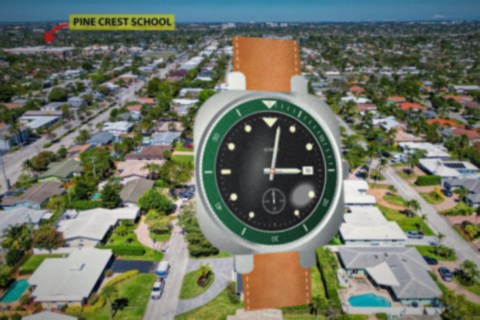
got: h=3 m=2
